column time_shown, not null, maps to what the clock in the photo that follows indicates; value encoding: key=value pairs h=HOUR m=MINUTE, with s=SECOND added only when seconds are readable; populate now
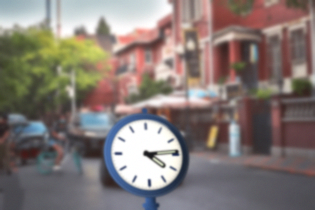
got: h=4 m=14
